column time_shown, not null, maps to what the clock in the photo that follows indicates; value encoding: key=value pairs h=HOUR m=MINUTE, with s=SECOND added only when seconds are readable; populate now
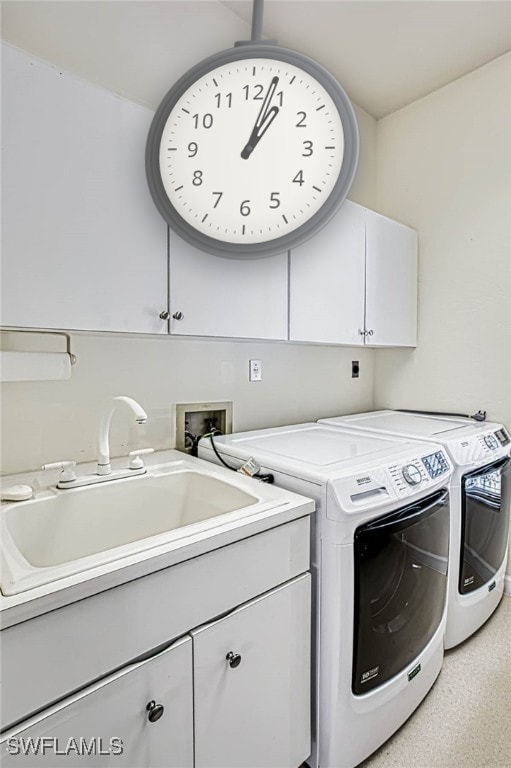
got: h=1 m=3
